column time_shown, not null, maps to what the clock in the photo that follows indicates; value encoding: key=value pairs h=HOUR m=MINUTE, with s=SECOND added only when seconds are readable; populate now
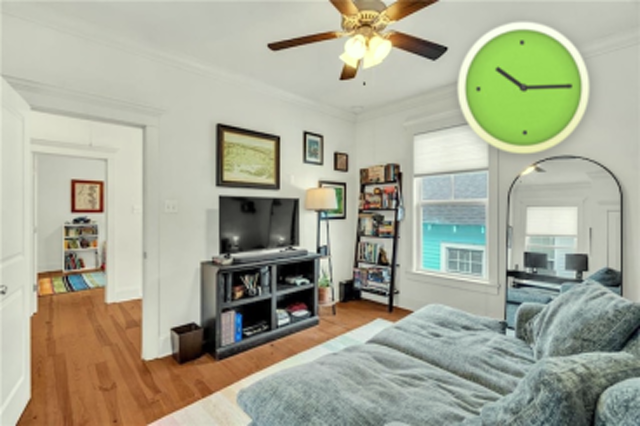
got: h=10 m=15
